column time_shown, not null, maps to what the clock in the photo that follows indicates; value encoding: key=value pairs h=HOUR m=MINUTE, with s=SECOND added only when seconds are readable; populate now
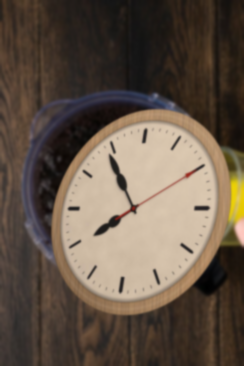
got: h=7 m=54 s=10
